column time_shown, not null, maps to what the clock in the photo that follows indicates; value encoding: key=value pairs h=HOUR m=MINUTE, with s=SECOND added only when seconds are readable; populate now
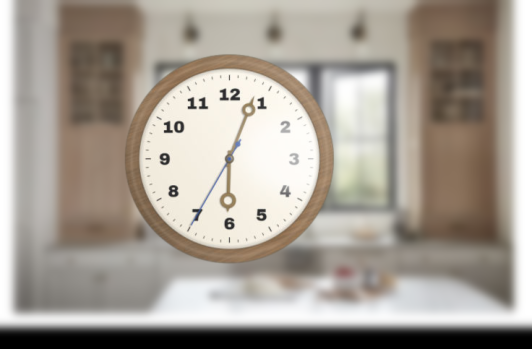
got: h=6 m=3 s=35
